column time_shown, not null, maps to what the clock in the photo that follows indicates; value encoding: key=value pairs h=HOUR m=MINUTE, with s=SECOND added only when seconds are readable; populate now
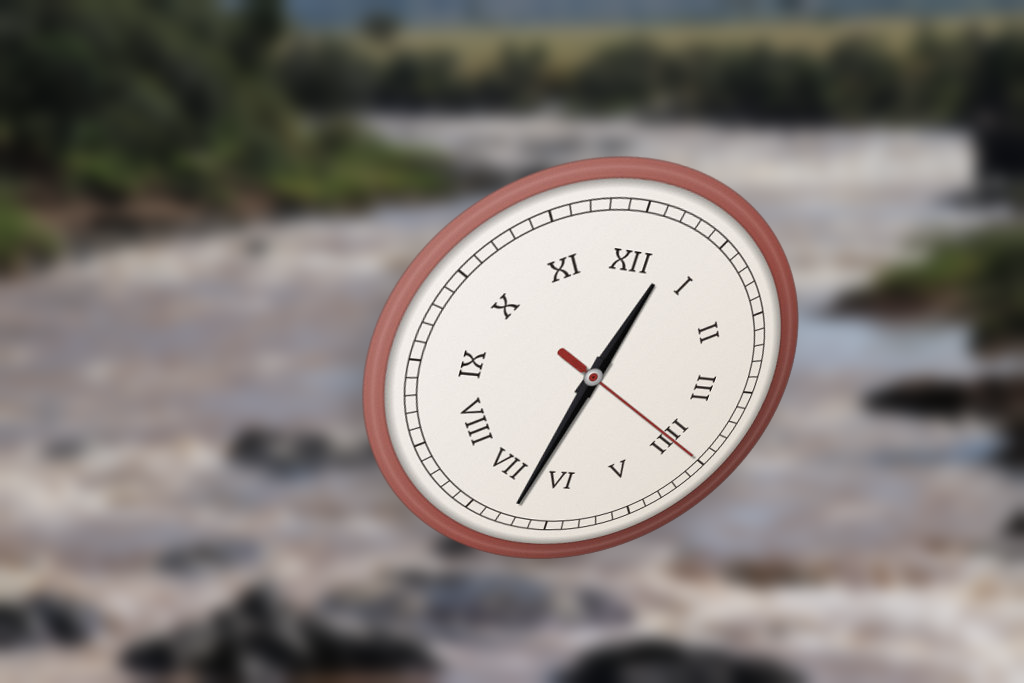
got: h=12 m=32 s=20
